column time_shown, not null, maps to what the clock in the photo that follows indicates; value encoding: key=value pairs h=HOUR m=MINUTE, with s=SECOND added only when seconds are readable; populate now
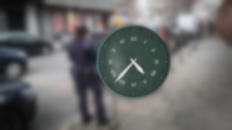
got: h=4 m=37
